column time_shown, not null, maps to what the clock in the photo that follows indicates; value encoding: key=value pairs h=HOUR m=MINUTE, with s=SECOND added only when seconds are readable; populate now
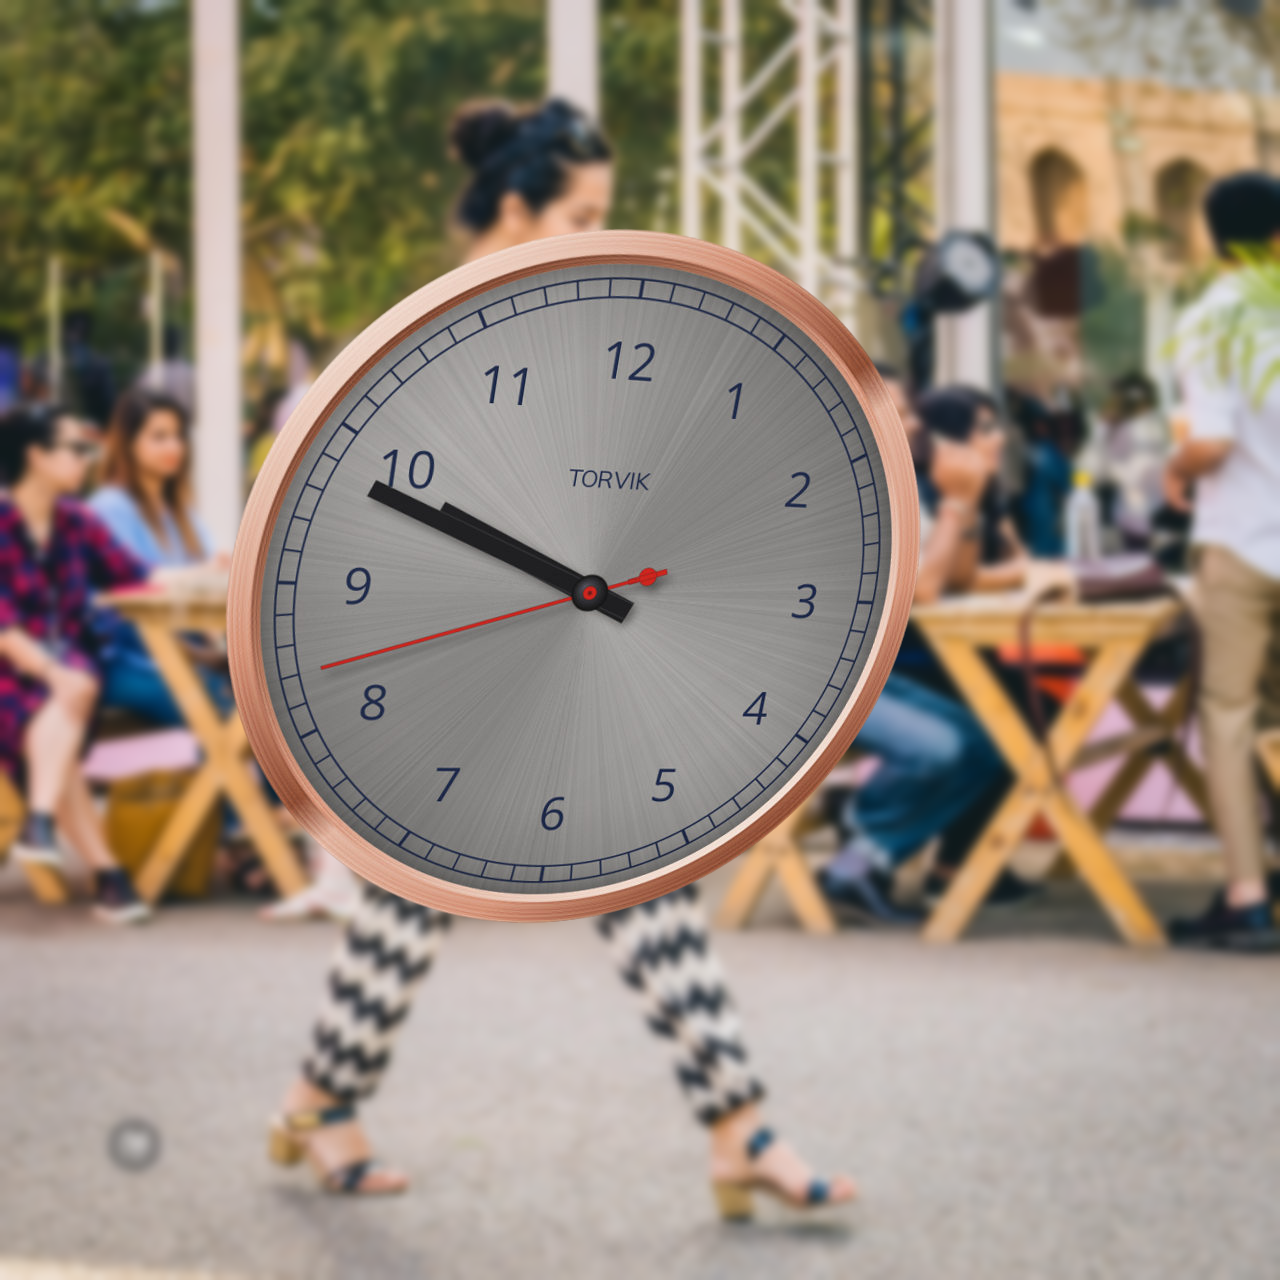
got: h=9 m=48 s=42
